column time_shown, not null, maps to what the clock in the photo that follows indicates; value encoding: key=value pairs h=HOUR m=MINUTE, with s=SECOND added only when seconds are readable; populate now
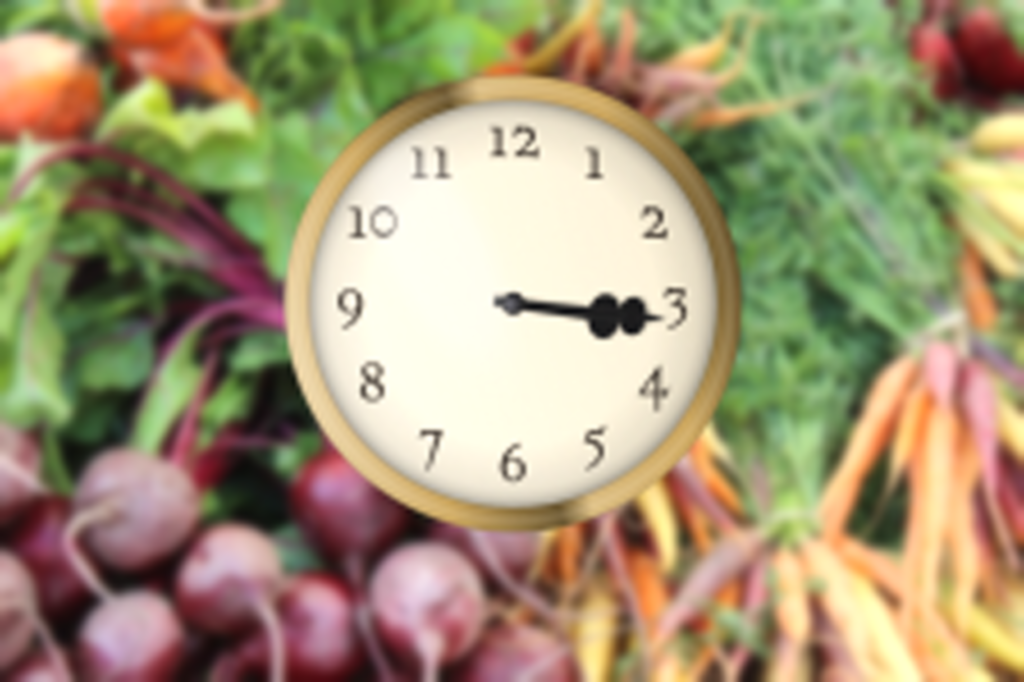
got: h=3 m=16
